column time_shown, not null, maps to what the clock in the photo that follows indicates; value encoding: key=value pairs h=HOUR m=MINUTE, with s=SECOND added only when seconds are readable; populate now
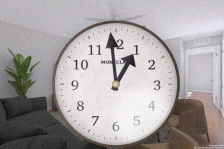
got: h=12 m=59
